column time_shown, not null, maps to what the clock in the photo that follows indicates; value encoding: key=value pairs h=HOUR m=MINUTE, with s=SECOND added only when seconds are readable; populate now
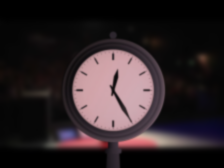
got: h=12 m=25
